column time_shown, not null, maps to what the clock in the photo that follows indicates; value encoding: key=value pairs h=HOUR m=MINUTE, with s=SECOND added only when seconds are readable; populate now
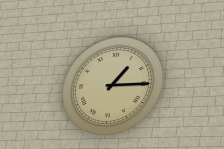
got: h=1 m=15
